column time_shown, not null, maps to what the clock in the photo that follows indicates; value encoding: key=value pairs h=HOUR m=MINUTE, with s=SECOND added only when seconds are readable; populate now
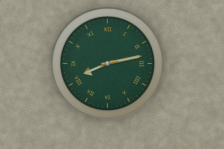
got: h=8 m=13
